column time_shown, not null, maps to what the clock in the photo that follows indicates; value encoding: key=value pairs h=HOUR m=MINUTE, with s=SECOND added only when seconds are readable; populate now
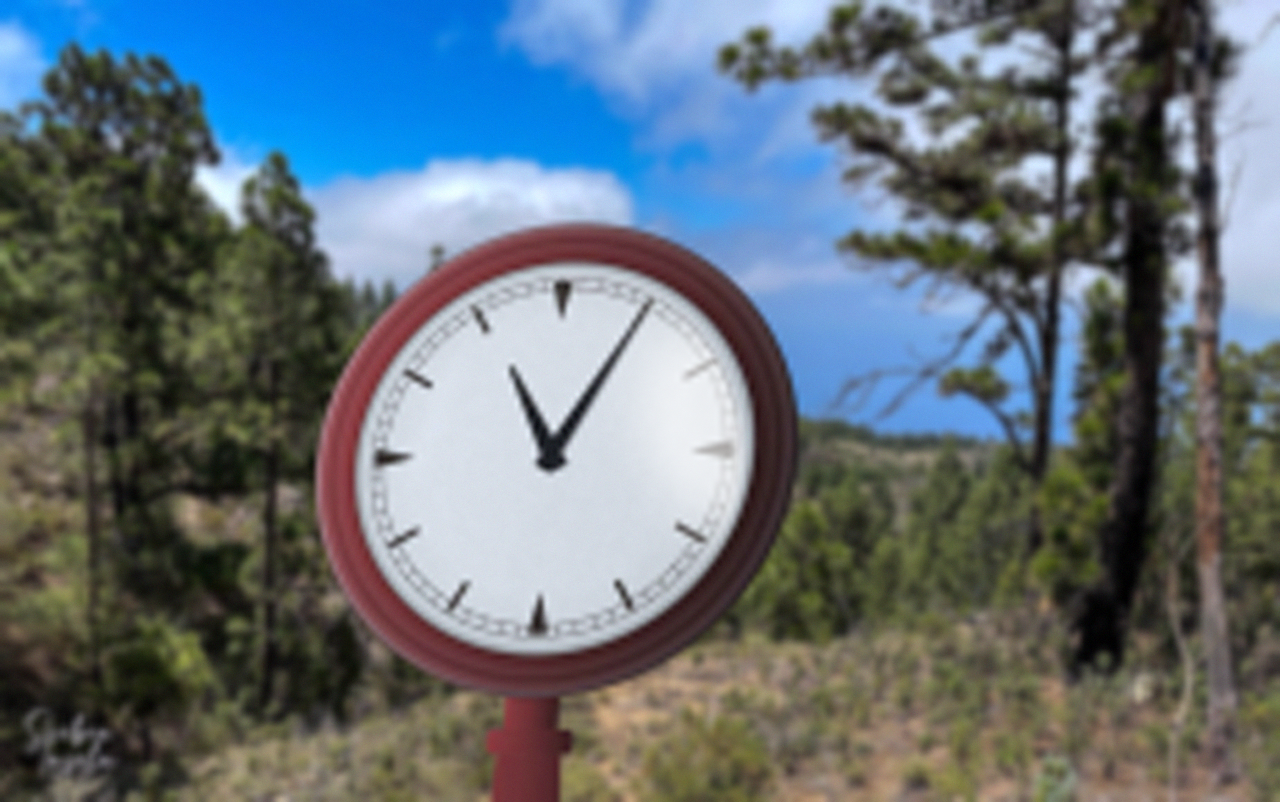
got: h=11 m=5
